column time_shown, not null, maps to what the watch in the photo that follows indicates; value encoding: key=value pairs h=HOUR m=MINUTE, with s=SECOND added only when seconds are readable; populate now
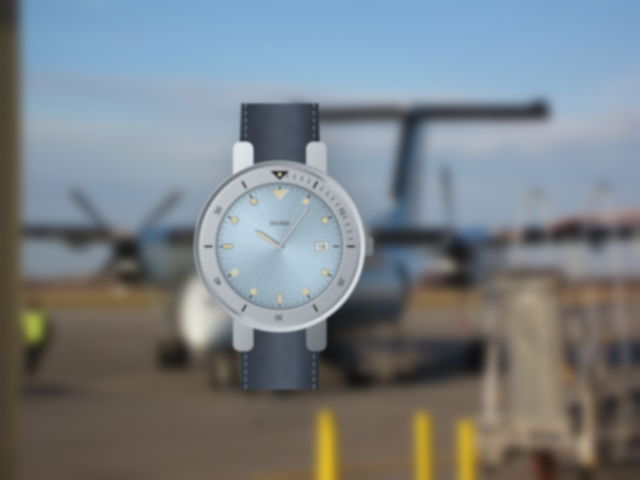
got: h=10 m=6
